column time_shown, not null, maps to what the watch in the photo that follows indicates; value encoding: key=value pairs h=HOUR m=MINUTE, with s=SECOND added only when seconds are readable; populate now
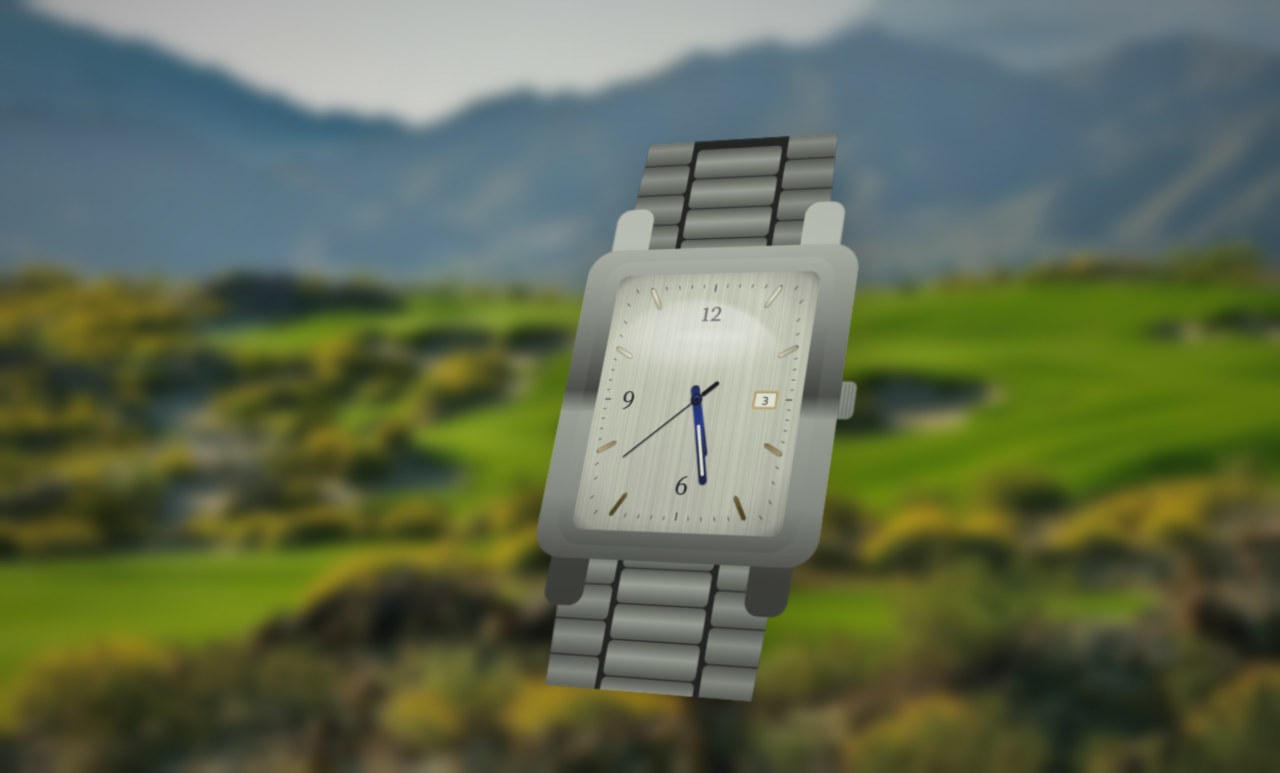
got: h=5 m=27 s=38
